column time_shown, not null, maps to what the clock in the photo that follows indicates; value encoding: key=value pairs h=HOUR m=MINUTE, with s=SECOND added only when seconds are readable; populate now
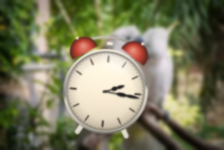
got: h=2 m=16
